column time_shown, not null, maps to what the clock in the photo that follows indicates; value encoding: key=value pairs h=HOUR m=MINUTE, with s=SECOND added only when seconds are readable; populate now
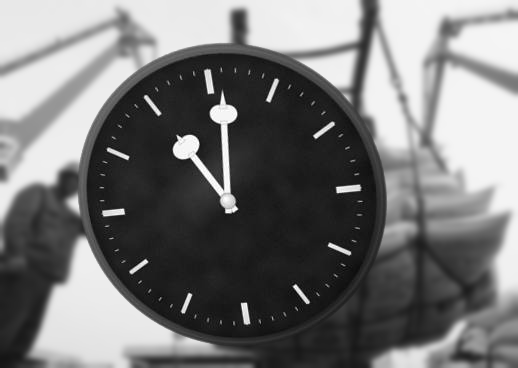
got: h=11 m=1
